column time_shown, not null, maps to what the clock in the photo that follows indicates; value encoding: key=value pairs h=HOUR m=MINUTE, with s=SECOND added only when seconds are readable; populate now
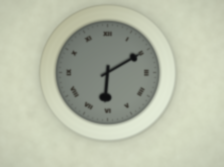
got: h=6 m=10
